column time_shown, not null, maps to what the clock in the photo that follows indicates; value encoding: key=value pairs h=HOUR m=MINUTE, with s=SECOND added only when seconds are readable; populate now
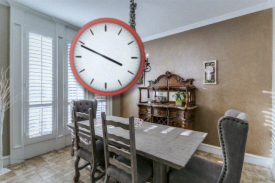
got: h=3 m=49
